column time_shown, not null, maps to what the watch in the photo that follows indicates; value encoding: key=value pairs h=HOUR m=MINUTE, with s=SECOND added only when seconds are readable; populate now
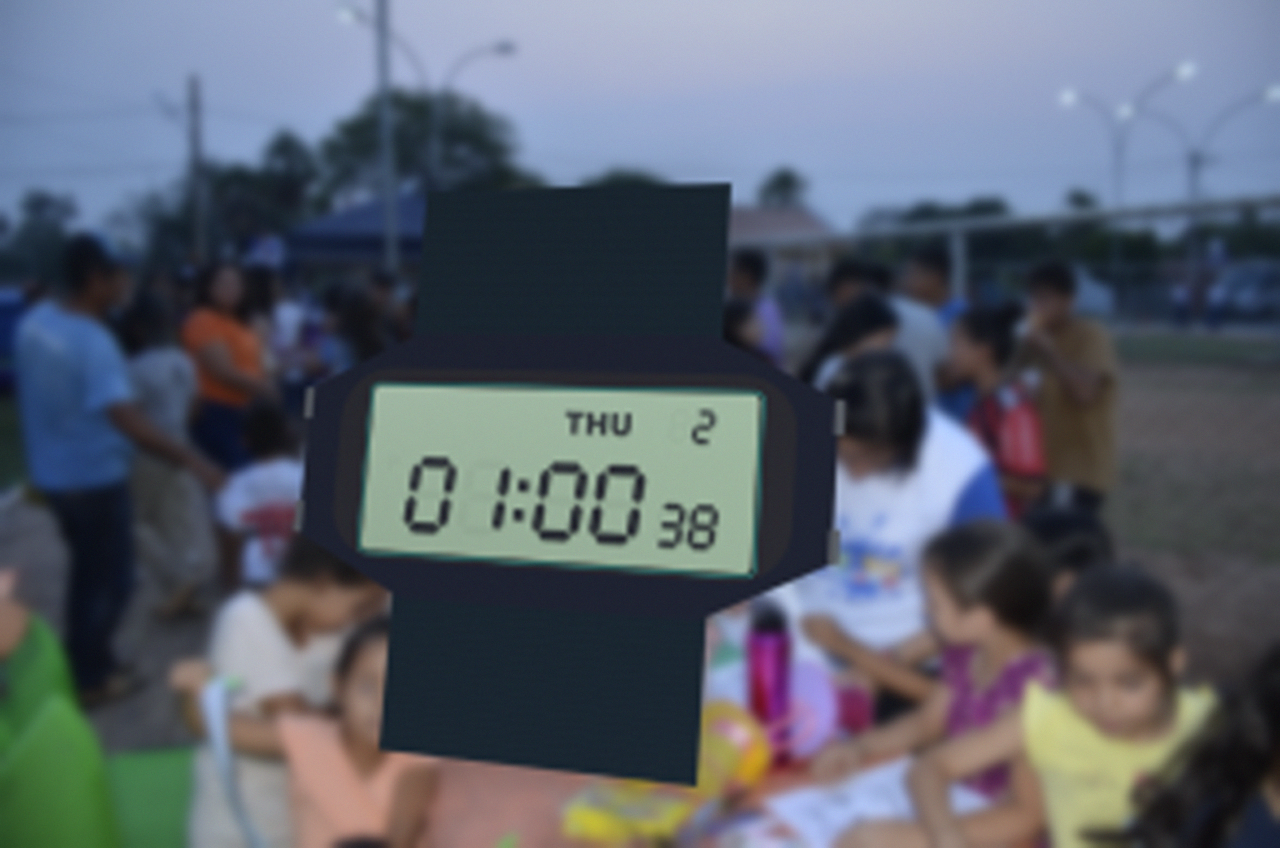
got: h=1 m=0 s=38
